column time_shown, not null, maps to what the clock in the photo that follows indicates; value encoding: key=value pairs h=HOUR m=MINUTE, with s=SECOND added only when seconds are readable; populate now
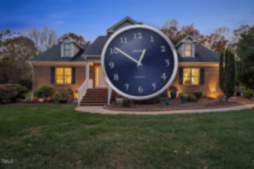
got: h=12 m=51
